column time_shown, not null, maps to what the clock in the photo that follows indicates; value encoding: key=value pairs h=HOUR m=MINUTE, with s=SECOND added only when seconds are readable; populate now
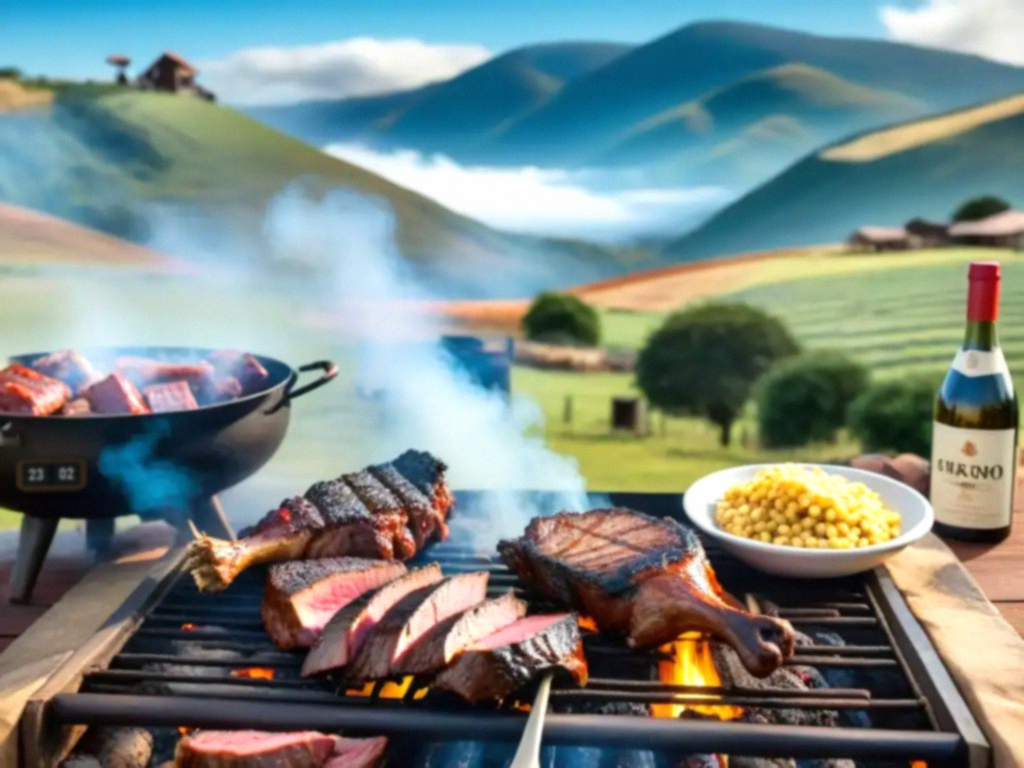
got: h=23 m=2
